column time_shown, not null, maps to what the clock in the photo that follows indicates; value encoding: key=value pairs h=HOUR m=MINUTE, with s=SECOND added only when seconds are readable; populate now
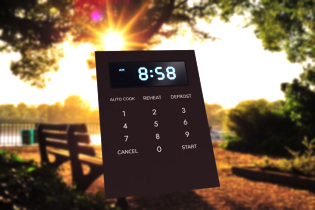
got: h=8 m=58
